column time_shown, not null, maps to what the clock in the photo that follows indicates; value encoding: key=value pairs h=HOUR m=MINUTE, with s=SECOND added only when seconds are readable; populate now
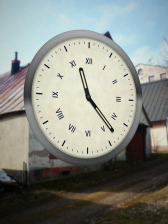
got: h=11 m=23
